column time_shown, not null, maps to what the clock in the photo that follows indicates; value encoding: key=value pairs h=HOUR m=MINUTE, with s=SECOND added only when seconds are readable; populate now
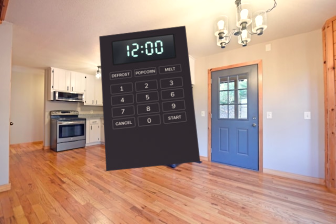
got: h=12 m=0
